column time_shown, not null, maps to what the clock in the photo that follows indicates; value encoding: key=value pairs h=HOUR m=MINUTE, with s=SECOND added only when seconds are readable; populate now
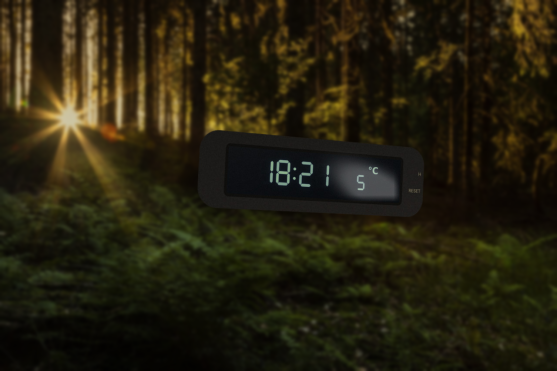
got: h=18 m=21
